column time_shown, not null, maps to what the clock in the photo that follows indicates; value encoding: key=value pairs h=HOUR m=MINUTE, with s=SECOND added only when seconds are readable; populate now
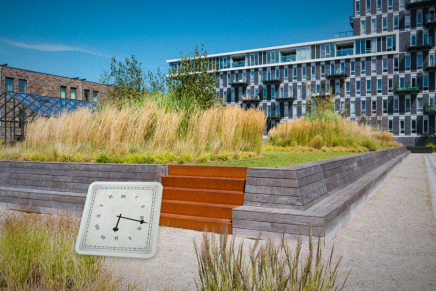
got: h=6 m=17
